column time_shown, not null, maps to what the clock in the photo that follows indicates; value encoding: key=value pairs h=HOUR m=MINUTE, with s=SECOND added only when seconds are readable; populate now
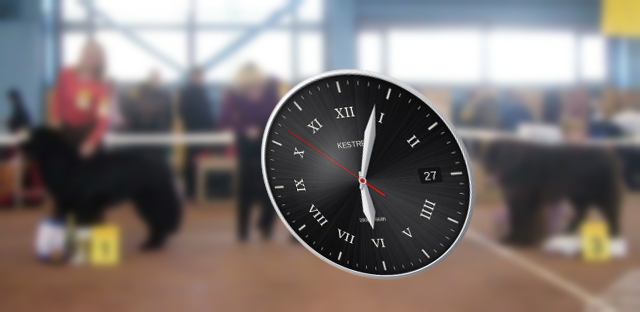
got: h=6 m=3 s=52
